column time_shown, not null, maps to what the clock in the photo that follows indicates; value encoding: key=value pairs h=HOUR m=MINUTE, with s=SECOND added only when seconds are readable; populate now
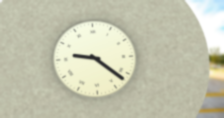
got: h=9 m=22
